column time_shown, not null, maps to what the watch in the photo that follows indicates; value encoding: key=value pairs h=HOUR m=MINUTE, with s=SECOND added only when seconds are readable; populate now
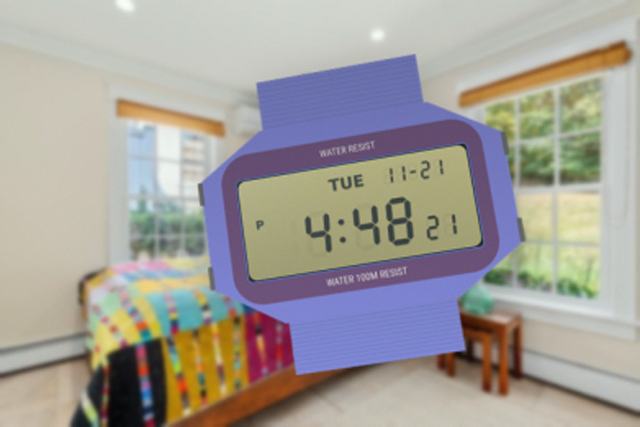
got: h=4 m=48 s=21
